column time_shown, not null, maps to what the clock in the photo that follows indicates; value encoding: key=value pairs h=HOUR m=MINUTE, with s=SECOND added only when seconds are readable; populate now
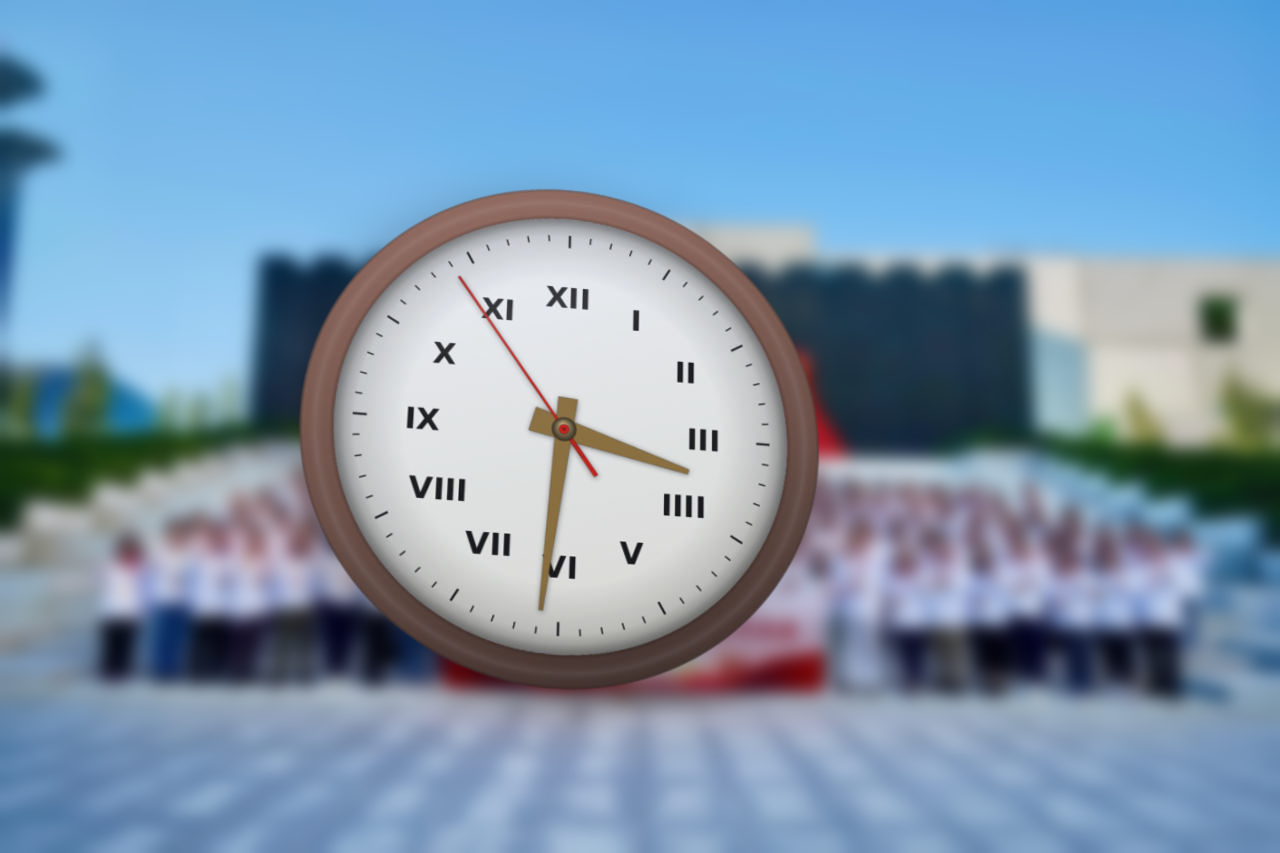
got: h=3 m=30 s=54
